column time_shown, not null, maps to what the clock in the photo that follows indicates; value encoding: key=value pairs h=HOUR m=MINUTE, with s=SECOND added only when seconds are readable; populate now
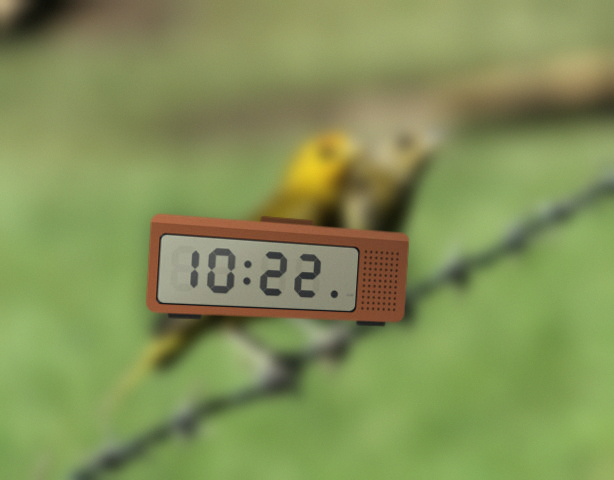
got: h=10 m=22
